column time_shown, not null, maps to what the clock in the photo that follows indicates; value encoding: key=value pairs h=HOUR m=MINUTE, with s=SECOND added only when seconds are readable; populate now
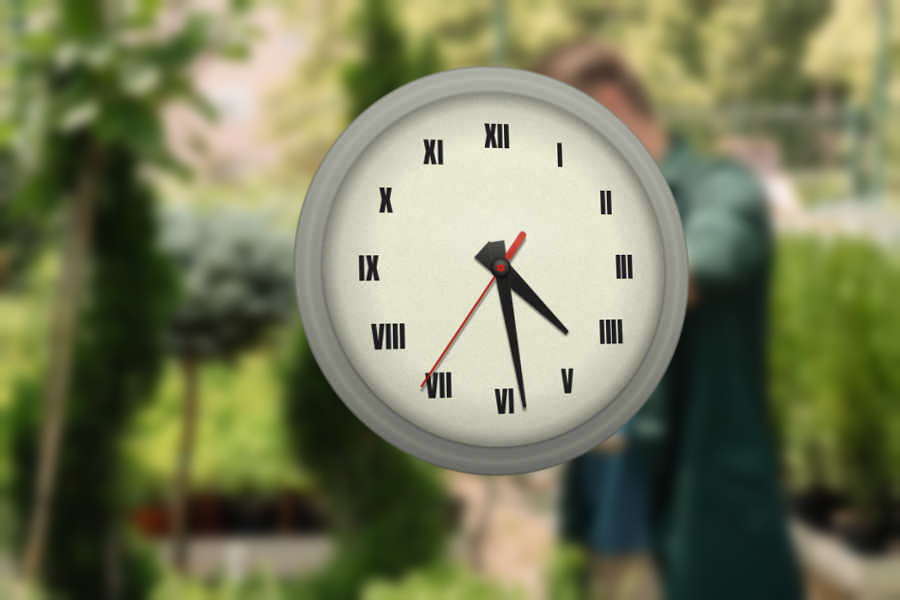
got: h=4 m=28 s=36
